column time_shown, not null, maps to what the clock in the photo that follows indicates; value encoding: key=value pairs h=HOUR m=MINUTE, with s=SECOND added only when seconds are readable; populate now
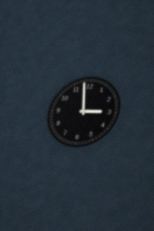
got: h=2 m=58
